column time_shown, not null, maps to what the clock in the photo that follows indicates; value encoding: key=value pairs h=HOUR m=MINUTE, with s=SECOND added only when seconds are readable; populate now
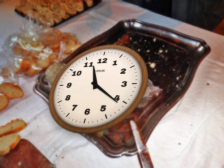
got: h=11 m=21
